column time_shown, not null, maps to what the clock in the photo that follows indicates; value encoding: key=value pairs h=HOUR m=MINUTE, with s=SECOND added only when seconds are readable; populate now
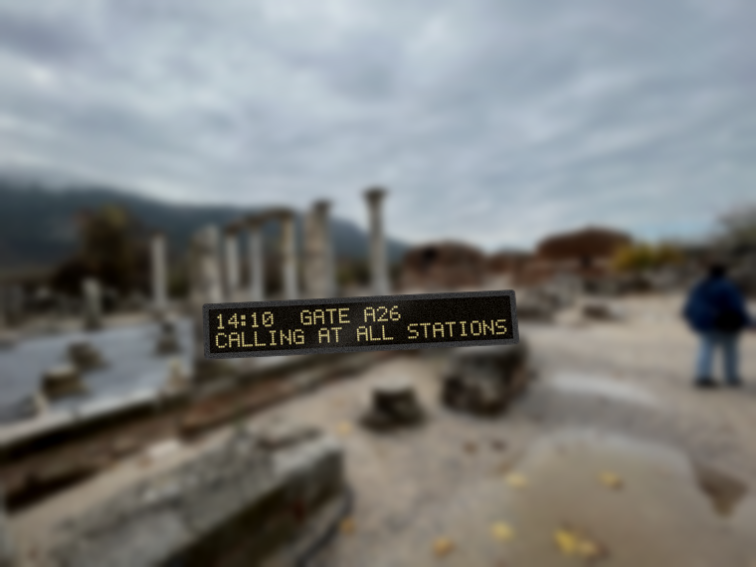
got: h=14 m=10
